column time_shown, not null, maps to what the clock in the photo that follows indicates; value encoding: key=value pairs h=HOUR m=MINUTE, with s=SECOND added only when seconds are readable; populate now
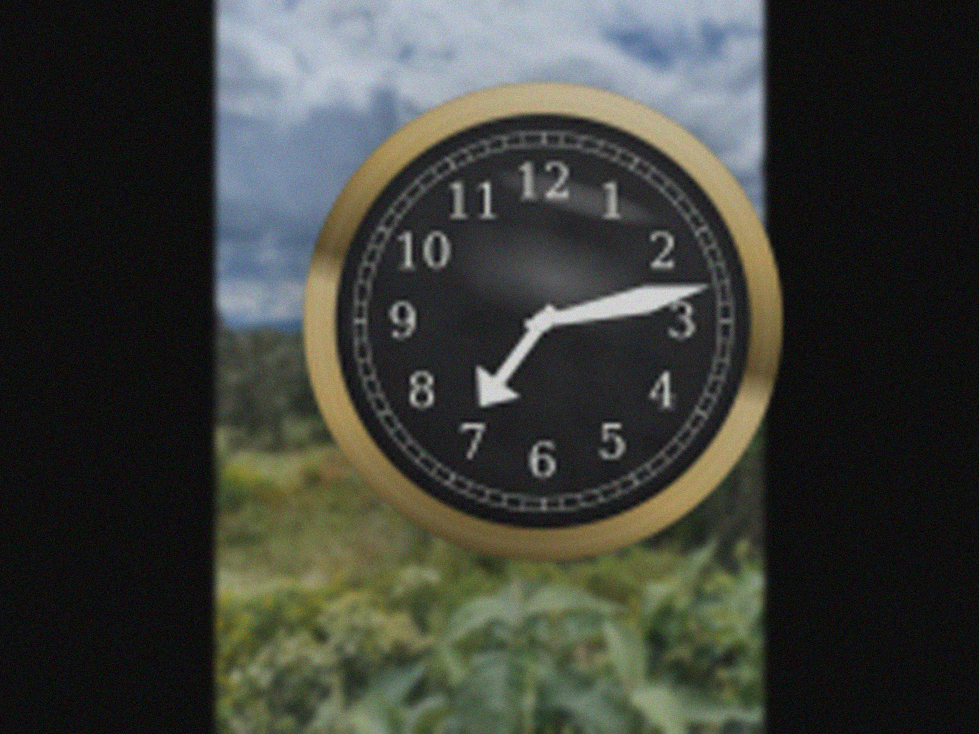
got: h=7 m=13
